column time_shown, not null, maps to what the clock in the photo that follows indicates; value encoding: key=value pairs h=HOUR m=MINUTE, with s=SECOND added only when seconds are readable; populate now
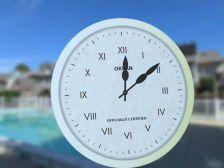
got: h=12 m=9
